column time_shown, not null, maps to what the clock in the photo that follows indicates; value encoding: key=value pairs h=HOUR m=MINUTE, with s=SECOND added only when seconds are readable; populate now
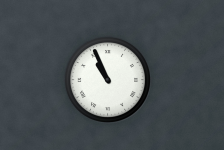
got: h=10 m=56
